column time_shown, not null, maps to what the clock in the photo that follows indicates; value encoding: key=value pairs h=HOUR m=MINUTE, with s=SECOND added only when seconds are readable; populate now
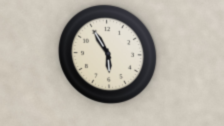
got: h=5 m=55
